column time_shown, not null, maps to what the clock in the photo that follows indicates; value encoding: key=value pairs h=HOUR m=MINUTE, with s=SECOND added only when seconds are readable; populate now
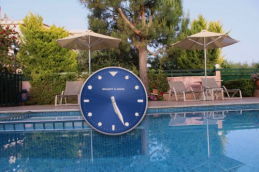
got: h=5 m=26
